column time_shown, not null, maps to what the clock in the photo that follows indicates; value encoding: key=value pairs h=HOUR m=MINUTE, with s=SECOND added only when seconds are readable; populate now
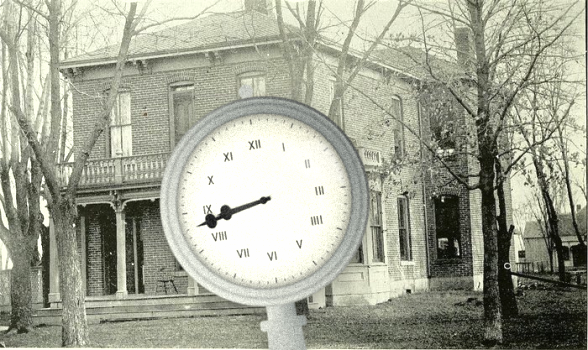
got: h=8 m=43
